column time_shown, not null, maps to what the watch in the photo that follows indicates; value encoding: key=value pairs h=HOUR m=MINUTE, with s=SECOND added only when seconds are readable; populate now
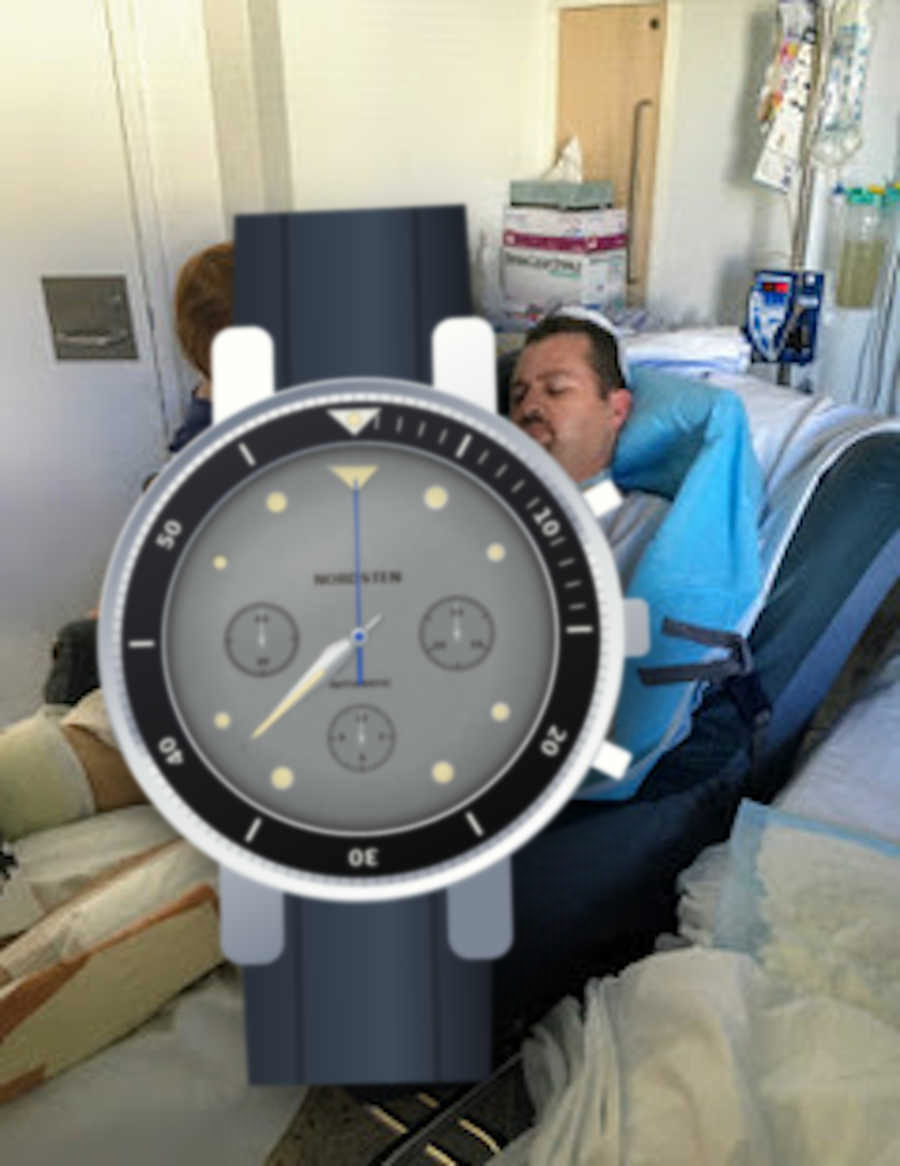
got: h=7 m=38
